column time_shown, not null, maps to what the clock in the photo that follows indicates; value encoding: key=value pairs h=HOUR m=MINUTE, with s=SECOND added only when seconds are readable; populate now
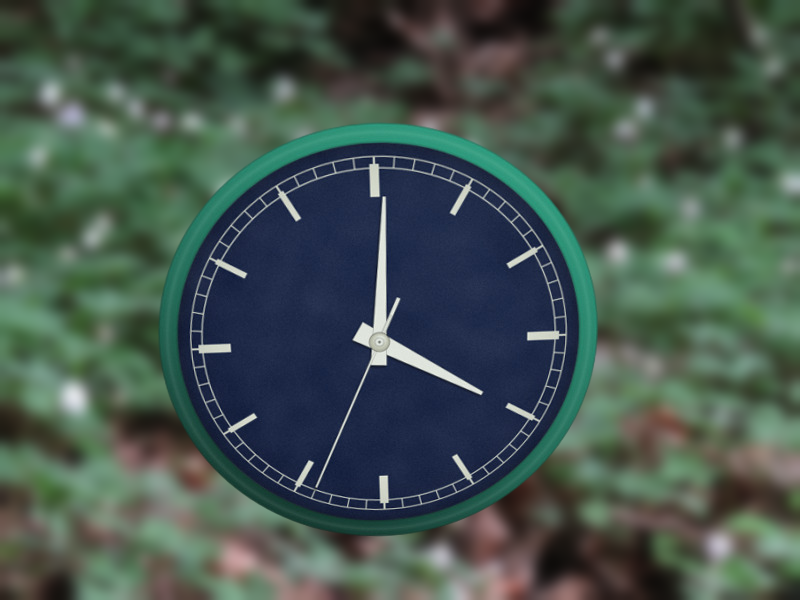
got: h=4 m=0 s=34
